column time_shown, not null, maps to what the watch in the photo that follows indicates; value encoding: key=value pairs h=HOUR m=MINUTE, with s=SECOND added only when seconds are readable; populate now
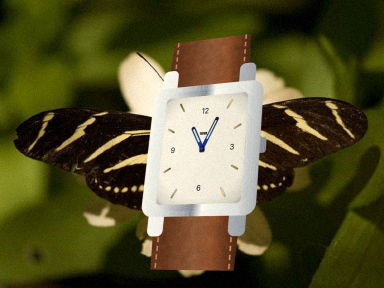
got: h=11 m=4
